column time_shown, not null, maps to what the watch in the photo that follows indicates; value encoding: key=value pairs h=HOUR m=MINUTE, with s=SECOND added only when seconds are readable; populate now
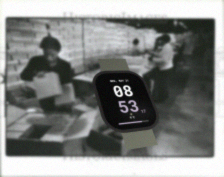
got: h=8 m=53
